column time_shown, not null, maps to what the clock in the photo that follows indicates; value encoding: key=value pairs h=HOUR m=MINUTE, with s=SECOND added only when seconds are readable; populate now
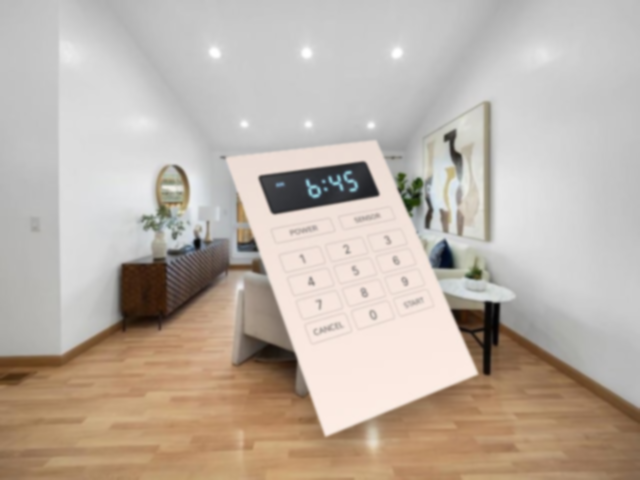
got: h=6 m=45
